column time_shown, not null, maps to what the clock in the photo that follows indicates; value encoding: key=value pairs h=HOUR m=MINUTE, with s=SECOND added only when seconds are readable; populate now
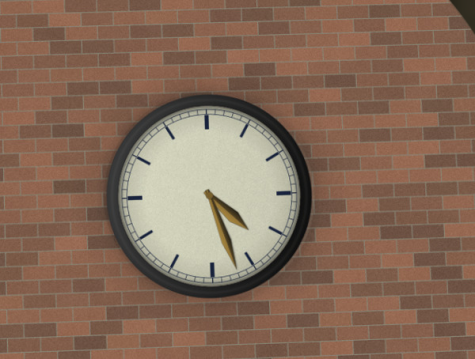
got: h=4 m=27
